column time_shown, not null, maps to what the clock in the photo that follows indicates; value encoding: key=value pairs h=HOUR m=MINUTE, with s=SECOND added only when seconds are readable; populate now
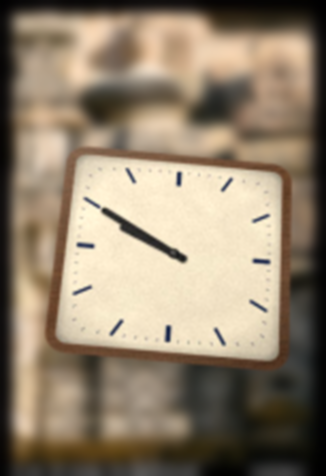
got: h=9 m=50
